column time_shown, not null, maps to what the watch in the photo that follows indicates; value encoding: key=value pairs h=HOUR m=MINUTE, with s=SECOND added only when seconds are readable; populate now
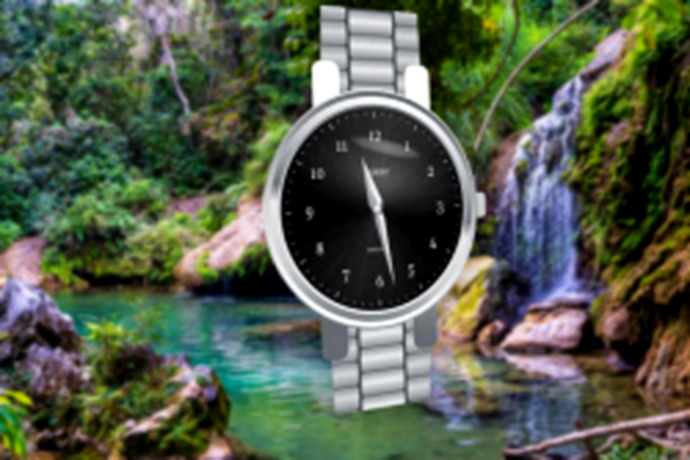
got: h=11 m=28
